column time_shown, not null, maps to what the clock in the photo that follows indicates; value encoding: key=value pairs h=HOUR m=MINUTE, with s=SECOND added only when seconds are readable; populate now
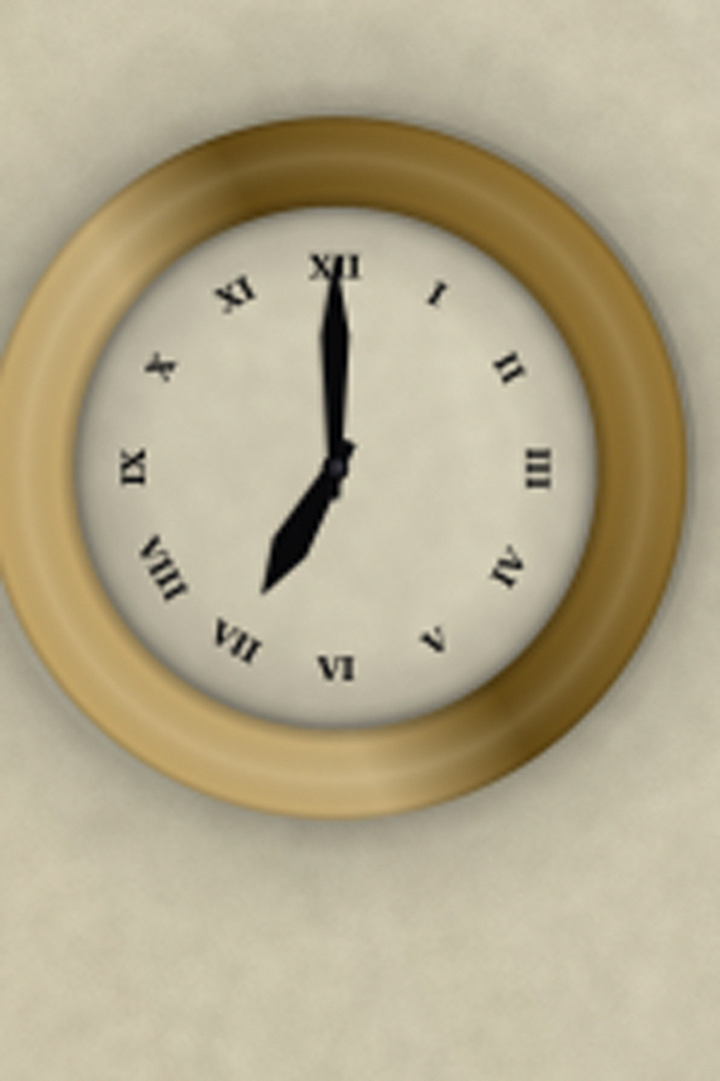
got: h=7 m=0
